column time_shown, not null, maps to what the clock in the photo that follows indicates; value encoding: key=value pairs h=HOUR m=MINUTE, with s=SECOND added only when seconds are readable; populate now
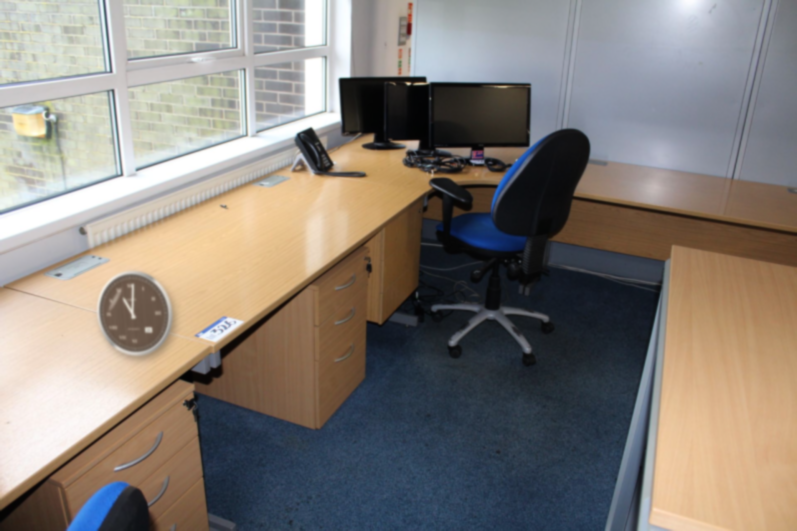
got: h=11 m=1
